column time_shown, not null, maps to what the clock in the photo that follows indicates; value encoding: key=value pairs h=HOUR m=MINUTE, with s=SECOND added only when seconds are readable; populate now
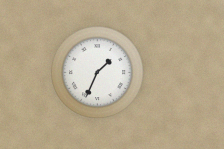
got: h=1 m=34
